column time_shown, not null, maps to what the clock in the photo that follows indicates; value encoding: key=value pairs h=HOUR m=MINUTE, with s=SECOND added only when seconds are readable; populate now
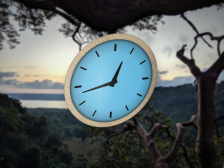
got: h=12 m=43
